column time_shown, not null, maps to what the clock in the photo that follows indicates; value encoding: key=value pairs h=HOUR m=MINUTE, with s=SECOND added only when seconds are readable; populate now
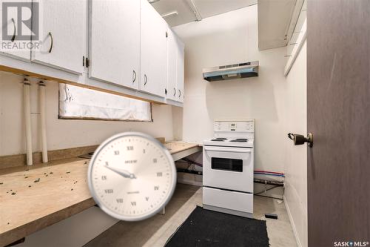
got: h=9 m=49
